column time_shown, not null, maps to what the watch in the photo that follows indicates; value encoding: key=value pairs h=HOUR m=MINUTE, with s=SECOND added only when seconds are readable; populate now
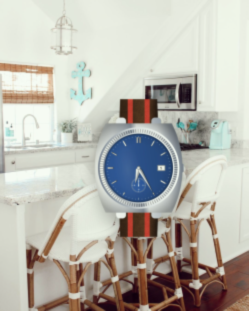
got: h=6 m=25
